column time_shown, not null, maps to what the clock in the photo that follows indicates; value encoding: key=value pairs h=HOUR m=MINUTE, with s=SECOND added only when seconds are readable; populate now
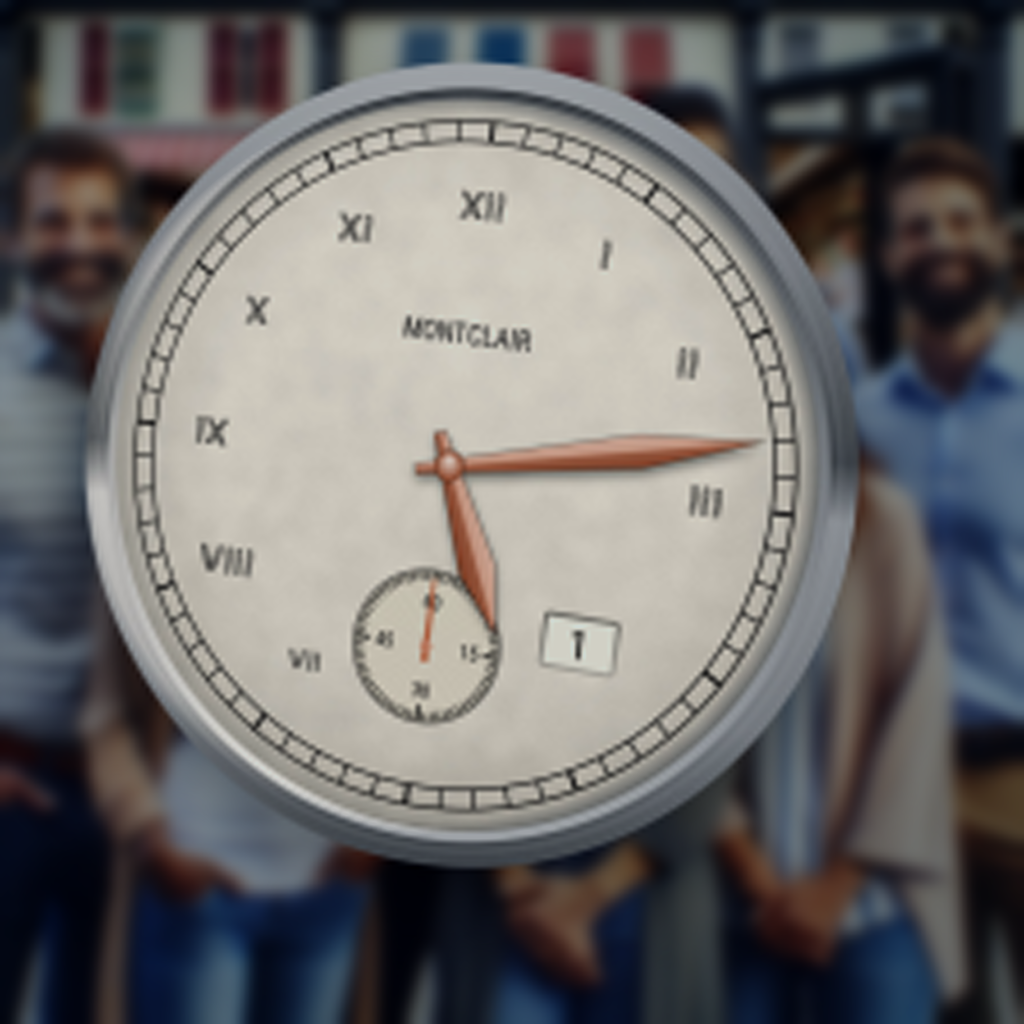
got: h=5 m=13
